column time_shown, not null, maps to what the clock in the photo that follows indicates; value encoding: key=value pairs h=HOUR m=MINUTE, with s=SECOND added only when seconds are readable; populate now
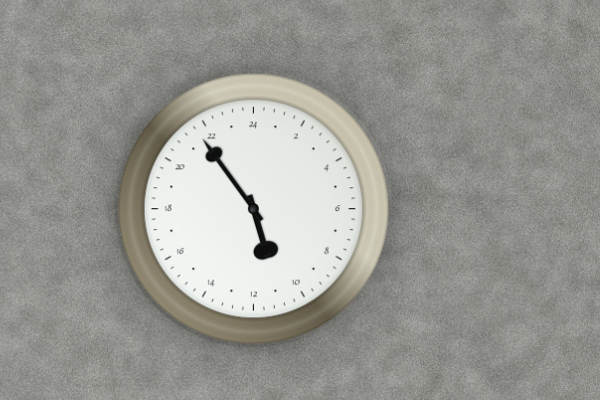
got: h=10 m=54
